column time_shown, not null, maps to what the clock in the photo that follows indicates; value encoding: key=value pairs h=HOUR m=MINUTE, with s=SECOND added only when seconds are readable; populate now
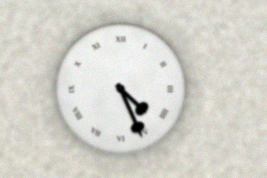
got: h=4 m=26
